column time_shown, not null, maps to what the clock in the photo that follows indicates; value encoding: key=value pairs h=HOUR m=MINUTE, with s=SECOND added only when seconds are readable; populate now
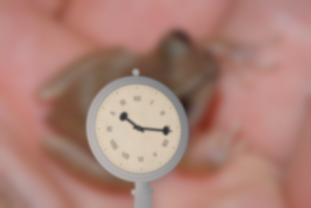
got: h=10 m=16
